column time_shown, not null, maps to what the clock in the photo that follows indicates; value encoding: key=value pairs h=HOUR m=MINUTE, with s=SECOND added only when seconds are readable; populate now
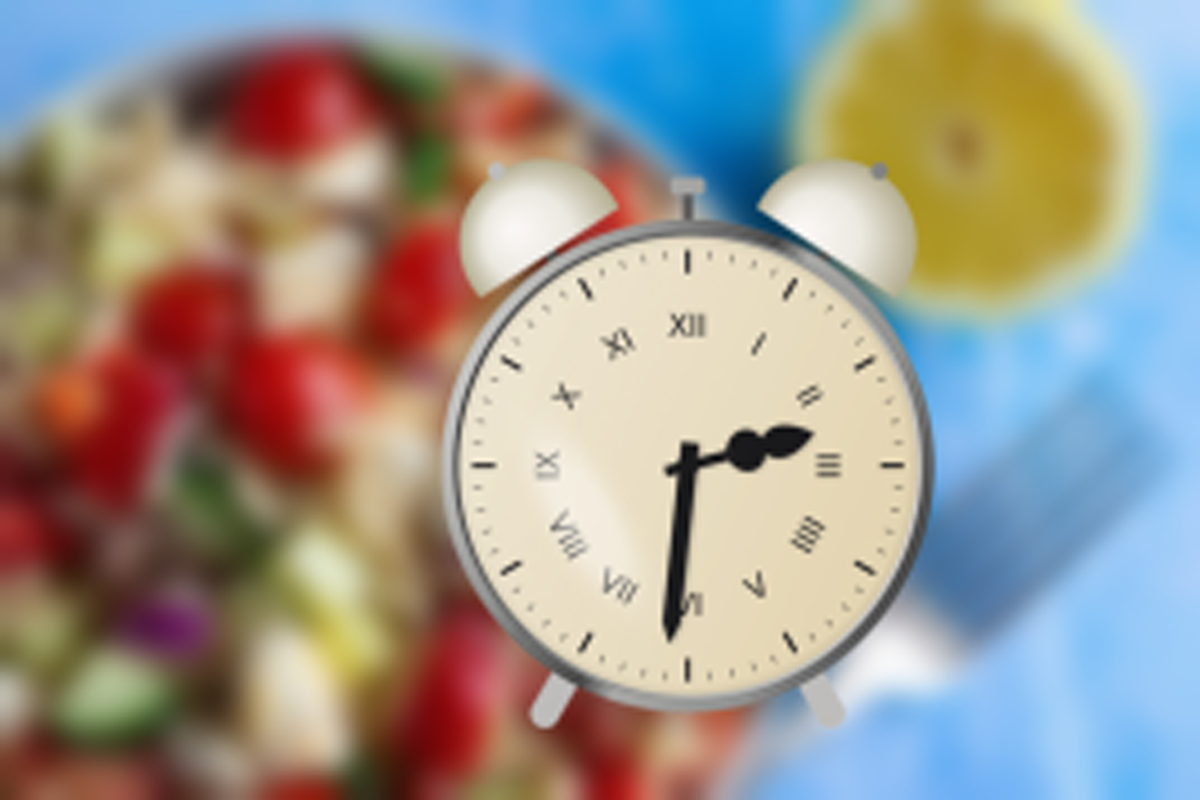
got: h=2 m=31
